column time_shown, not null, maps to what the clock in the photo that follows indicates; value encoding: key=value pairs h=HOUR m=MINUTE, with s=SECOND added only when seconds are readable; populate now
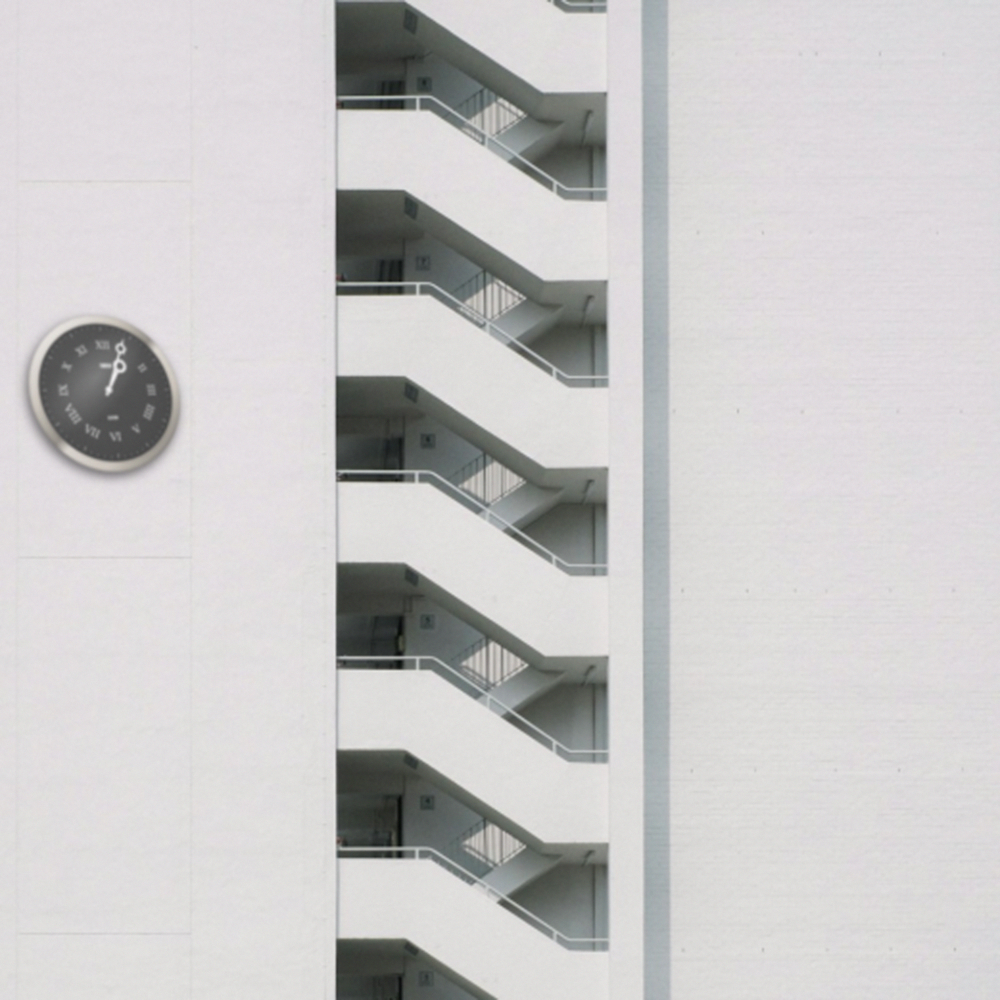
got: h=1 m=4
